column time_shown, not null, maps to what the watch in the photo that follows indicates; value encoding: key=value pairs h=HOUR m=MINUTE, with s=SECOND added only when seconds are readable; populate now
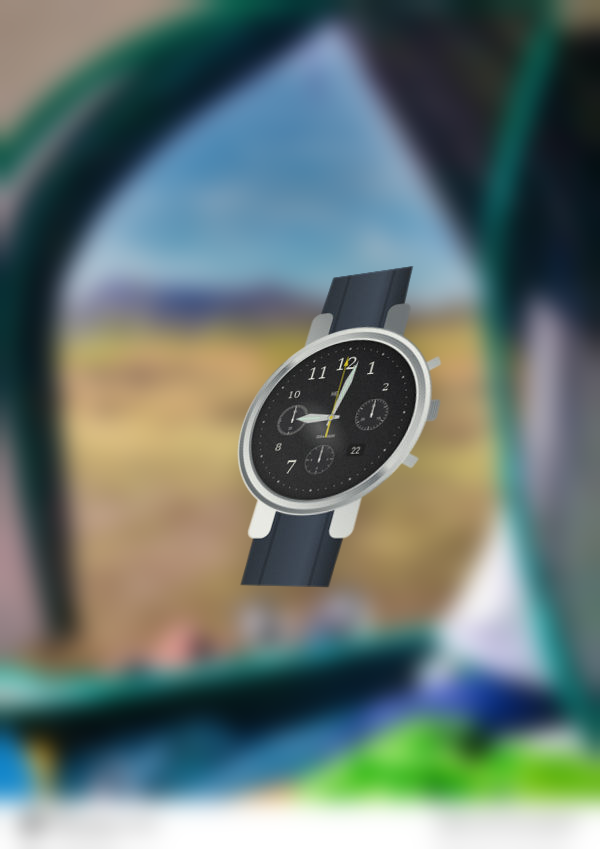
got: h=9 m=2
